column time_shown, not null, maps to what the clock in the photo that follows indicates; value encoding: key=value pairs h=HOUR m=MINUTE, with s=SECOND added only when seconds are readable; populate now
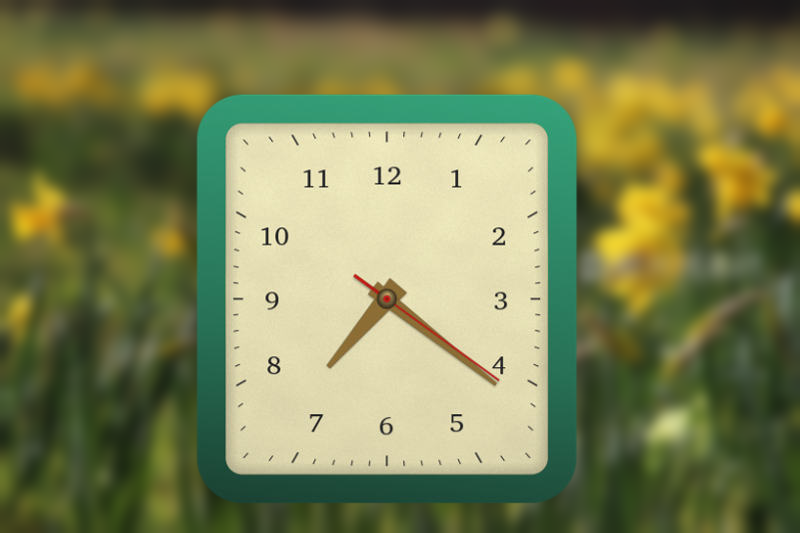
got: h=7 m=21 s=21
